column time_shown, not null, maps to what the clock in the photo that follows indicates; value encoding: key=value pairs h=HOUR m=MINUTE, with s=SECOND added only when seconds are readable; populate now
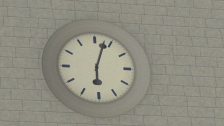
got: h=6 m=3
